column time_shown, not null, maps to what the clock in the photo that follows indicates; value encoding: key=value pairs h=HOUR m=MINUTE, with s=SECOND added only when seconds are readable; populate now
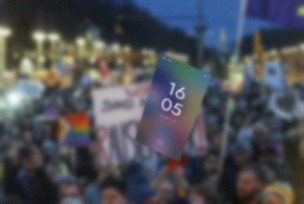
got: h=16 m=5
